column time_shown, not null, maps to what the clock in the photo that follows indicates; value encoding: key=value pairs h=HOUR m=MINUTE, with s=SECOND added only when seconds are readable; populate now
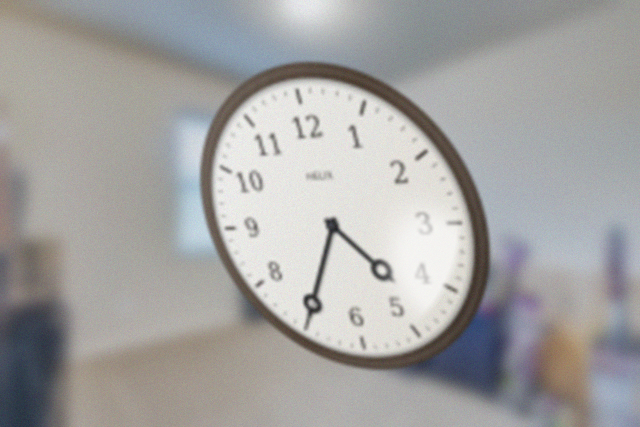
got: h=4 m=35
